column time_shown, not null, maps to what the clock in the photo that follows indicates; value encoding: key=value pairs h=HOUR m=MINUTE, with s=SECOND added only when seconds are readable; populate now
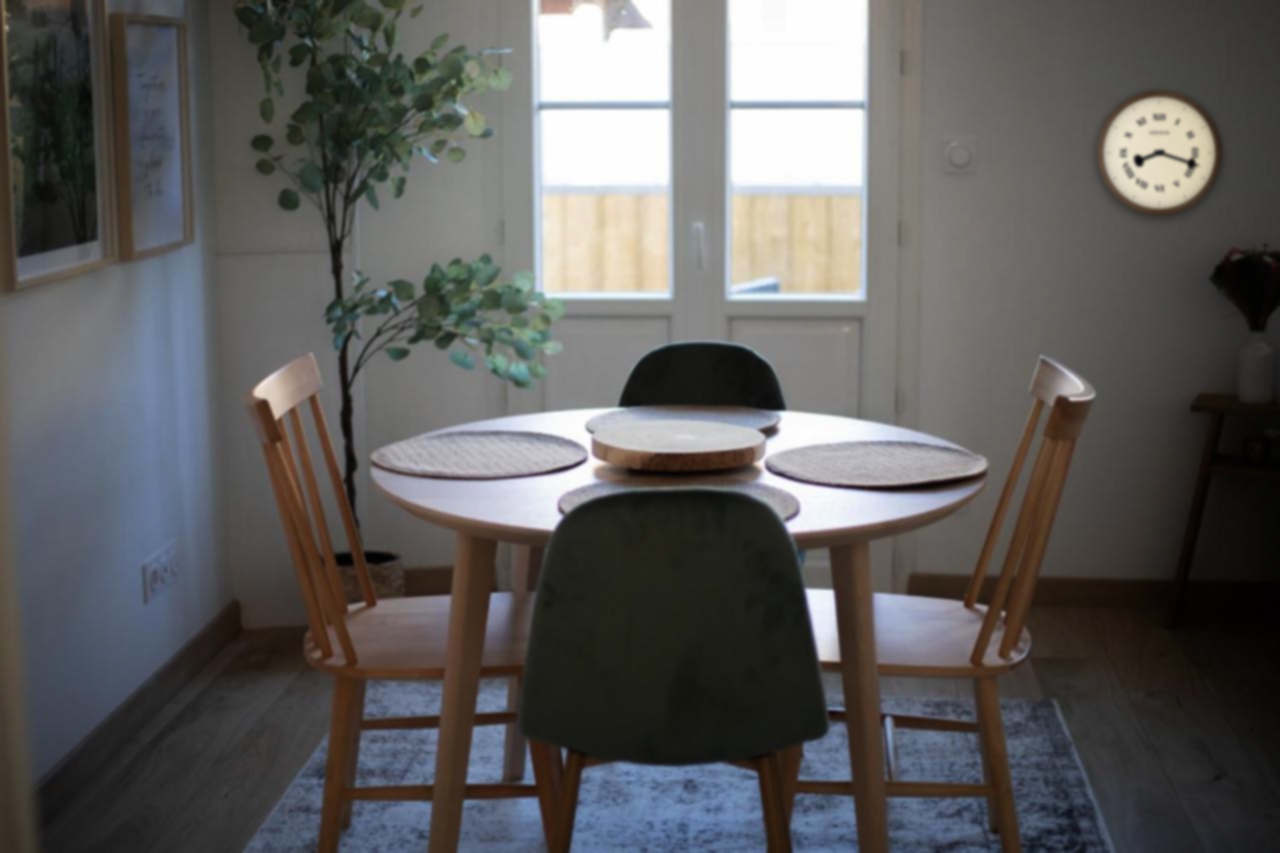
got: h=8 m=18
